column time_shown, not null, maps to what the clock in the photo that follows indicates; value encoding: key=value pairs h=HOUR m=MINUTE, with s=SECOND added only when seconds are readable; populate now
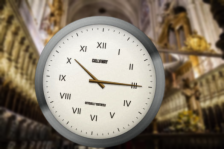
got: h=10 m=15
